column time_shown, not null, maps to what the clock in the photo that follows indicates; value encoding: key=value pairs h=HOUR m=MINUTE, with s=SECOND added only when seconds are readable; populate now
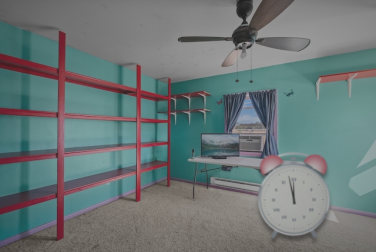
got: h=11 m=58
